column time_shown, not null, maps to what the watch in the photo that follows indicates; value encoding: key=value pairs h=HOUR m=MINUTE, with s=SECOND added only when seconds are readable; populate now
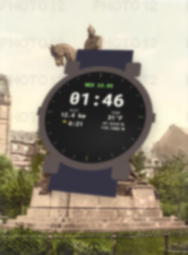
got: h=1 m=46
